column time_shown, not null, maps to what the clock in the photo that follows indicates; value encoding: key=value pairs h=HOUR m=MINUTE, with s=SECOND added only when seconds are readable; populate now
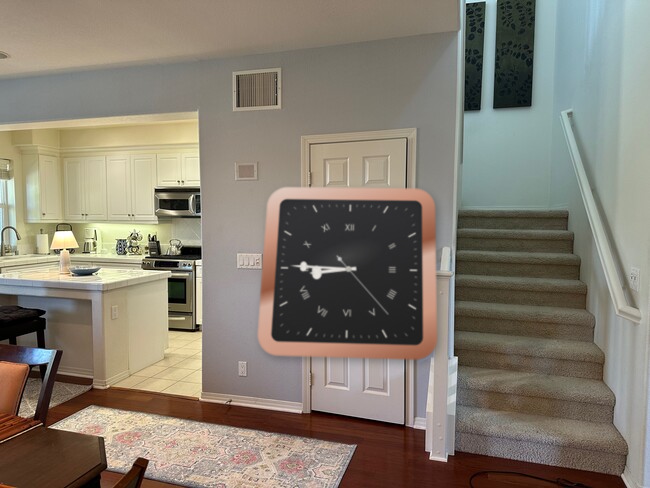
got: h=8 m=45 s=23
